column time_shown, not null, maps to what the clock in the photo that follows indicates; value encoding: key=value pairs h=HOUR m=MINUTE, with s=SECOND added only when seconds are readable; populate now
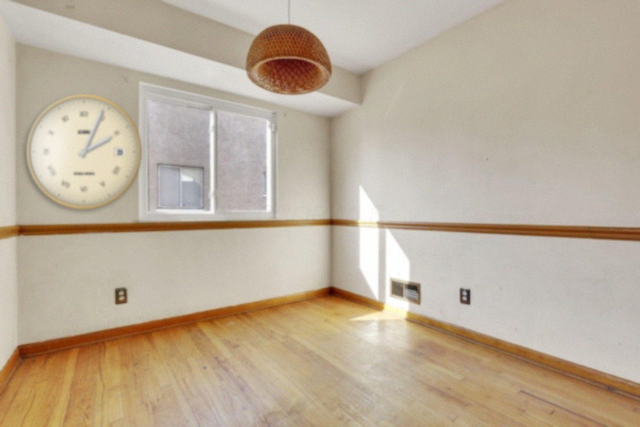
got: h=2 m=4
